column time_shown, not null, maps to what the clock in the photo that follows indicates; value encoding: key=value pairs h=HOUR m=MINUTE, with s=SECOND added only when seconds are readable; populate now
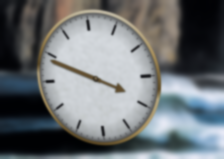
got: h=3 m=49
